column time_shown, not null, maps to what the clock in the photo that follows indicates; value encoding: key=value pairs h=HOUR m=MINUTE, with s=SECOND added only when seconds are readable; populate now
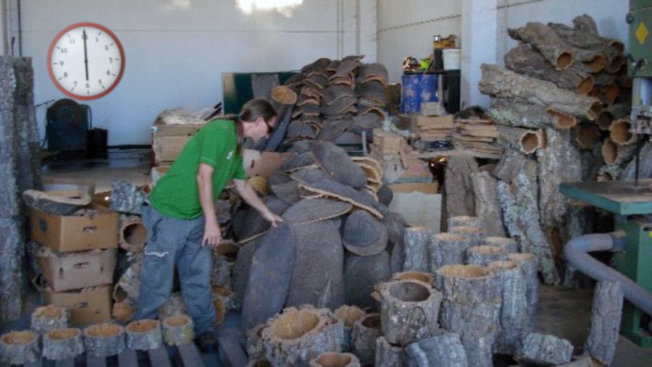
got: h=6 m=0
